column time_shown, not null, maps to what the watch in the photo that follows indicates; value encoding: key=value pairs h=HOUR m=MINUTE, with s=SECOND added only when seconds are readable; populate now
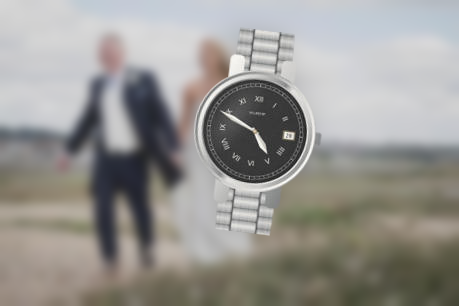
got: h=4 m=49
